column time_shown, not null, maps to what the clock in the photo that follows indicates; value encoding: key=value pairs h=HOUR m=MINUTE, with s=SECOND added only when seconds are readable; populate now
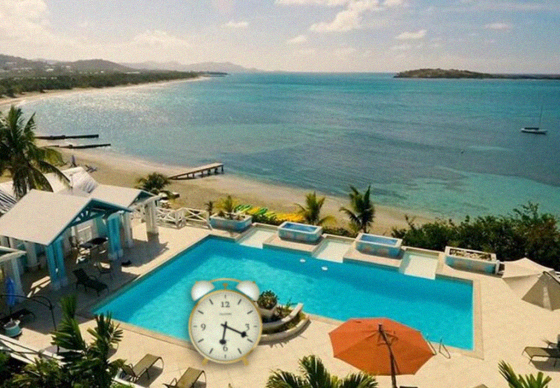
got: h=6 m=19
